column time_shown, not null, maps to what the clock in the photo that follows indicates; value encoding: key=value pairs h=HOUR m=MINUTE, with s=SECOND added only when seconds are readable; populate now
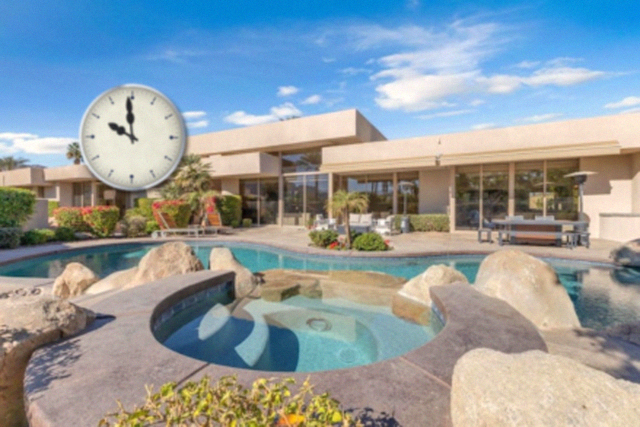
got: h=9 m=59
